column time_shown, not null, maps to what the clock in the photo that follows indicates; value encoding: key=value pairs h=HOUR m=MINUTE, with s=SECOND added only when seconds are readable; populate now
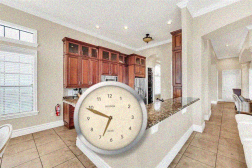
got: h=6 m=49
